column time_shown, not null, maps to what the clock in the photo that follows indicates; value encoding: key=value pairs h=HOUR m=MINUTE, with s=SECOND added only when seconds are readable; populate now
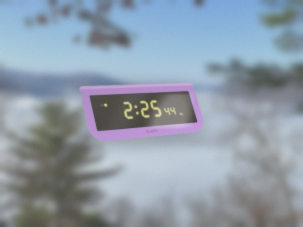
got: h=2 m=25 s=44
